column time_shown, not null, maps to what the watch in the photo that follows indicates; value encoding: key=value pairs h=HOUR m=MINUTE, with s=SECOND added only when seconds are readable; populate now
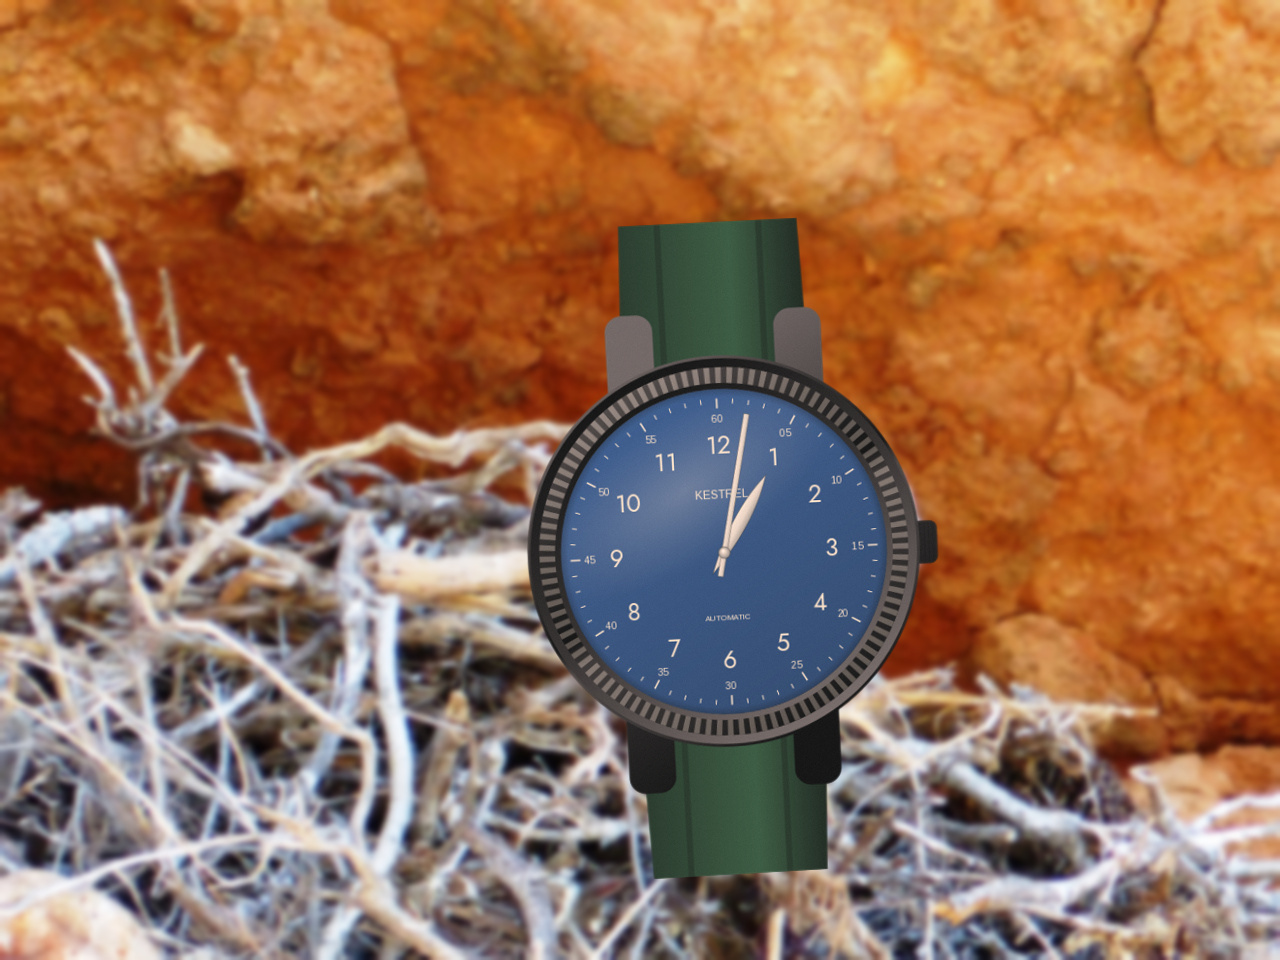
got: h=1 m=2
